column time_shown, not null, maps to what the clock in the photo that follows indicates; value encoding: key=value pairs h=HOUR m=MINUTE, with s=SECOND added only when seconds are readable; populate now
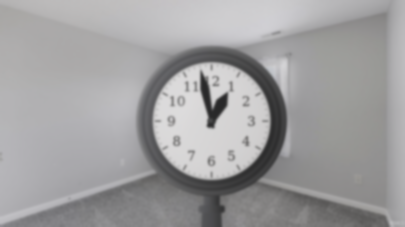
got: h=12 m=58
